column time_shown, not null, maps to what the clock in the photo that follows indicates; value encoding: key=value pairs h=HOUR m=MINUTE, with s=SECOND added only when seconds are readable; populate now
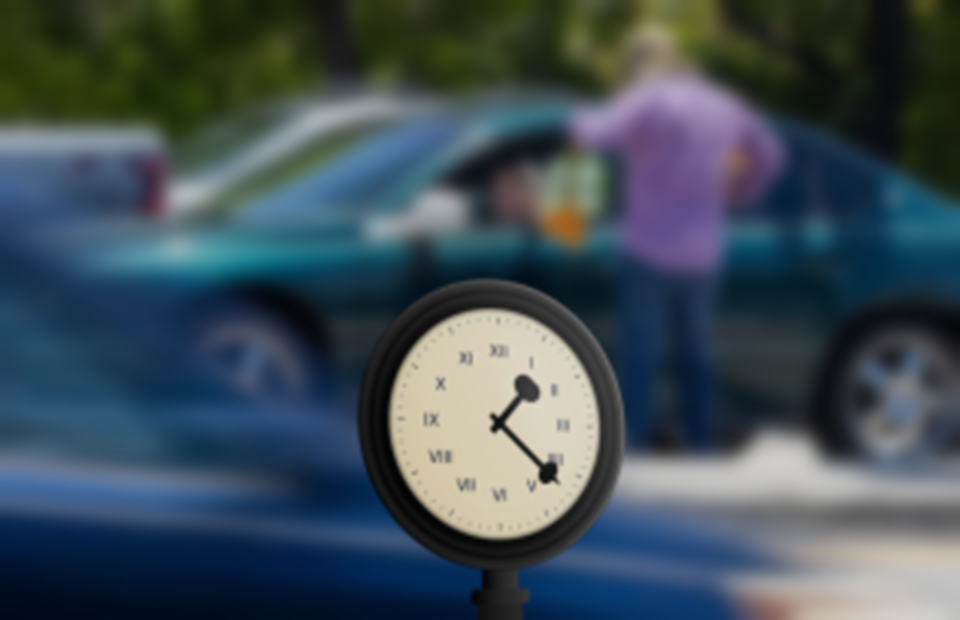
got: h=1 m=22
